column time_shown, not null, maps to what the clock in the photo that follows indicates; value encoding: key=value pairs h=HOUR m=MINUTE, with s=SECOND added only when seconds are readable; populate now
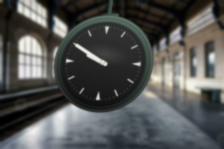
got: h=9 m=50
